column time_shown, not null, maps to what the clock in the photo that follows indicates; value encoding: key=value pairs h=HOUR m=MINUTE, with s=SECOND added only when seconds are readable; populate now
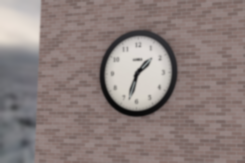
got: h=1 m=33
